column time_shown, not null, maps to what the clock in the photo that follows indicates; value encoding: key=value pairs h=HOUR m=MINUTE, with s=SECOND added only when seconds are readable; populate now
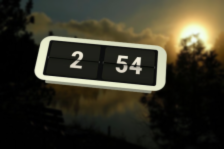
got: h=2 m=54
